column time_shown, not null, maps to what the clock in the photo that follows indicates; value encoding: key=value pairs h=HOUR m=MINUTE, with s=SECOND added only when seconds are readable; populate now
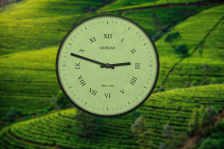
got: h=2 m=48
